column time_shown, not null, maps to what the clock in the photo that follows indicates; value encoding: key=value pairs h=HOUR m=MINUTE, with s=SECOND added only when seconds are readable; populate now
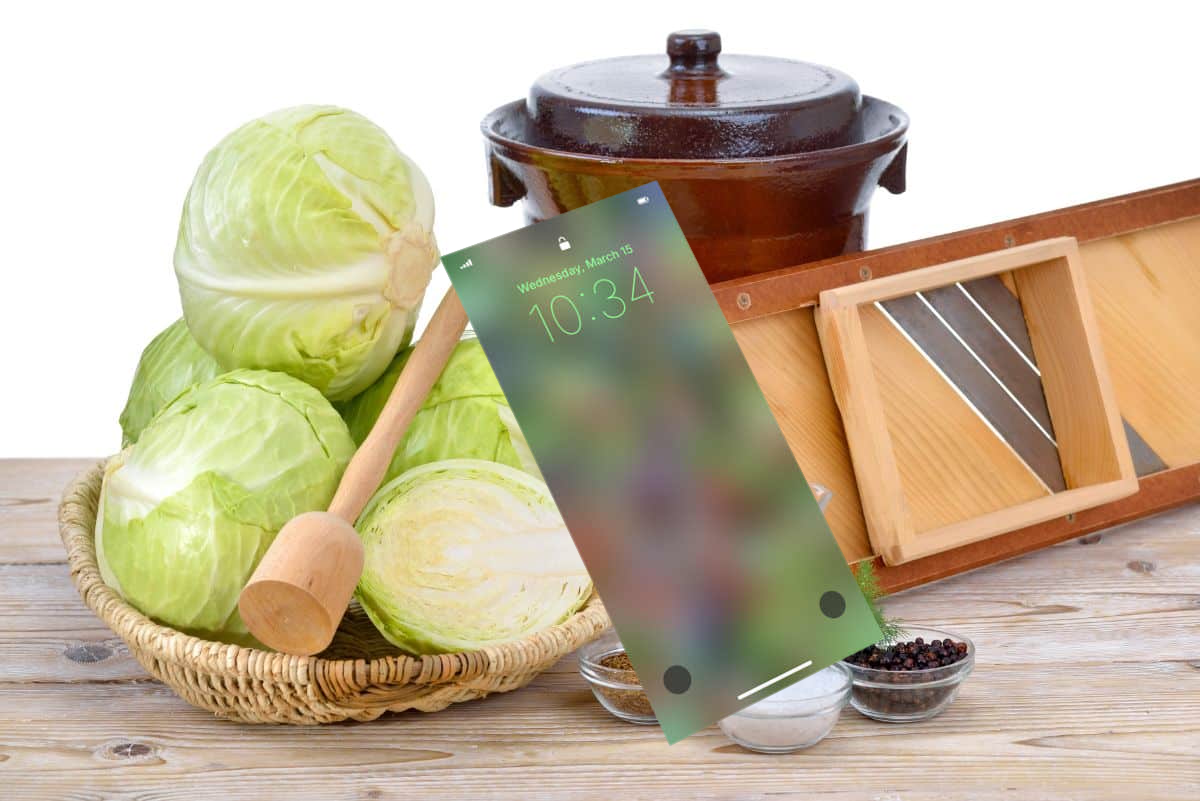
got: h=10 m=34
